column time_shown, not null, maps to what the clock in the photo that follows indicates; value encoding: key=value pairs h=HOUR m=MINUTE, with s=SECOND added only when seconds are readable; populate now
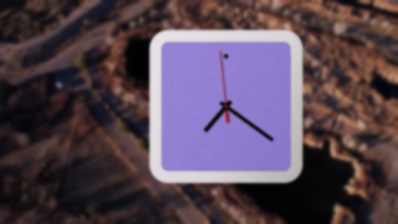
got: h=7 m=20 s=59
